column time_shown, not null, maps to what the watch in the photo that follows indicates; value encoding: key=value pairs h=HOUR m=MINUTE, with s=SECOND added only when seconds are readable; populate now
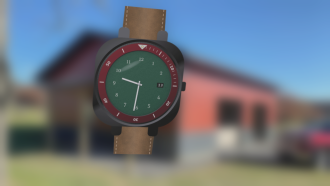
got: h=9 m=31
